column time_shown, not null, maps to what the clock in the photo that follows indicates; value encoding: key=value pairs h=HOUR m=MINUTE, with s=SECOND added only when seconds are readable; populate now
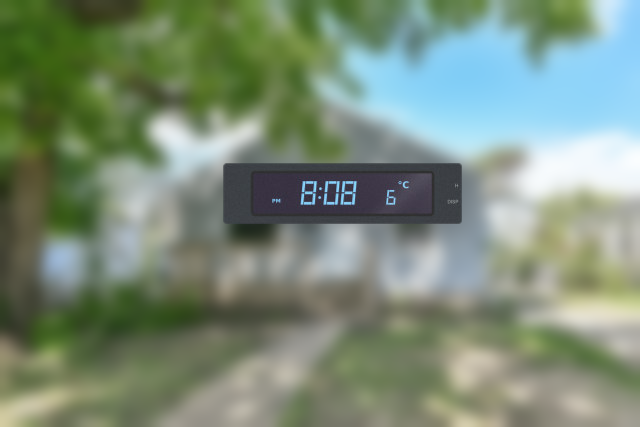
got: h=8 m=8
